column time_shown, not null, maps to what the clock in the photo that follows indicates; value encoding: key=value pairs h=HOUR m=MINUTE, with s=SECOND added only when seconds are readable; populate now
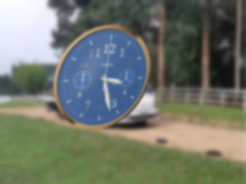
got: h=3 m=27
